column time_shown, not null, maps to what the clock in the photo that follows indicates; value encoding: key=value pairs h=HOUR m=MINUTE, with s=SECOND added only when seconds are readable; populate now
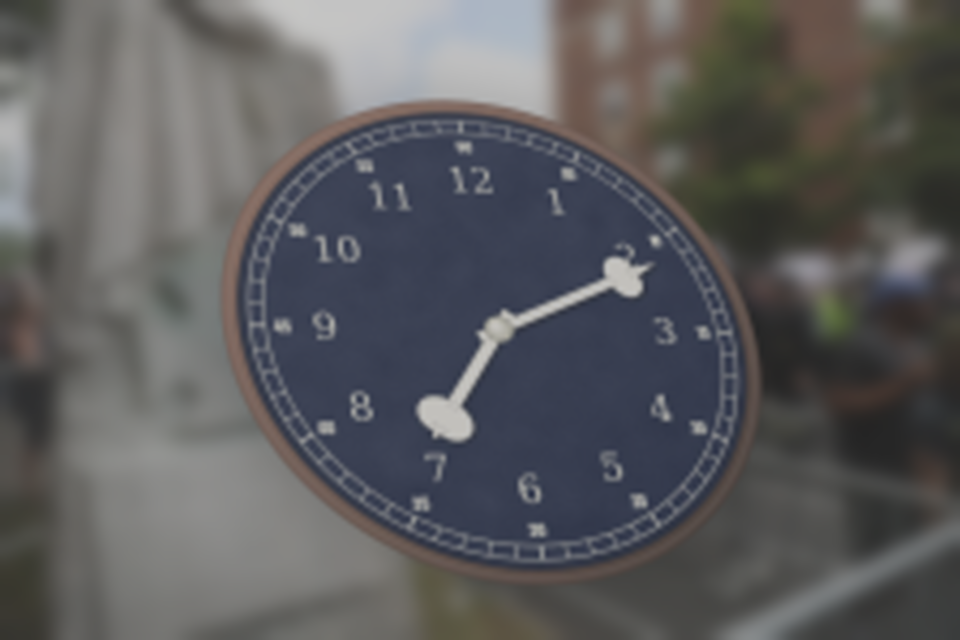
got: h=7 m=11
